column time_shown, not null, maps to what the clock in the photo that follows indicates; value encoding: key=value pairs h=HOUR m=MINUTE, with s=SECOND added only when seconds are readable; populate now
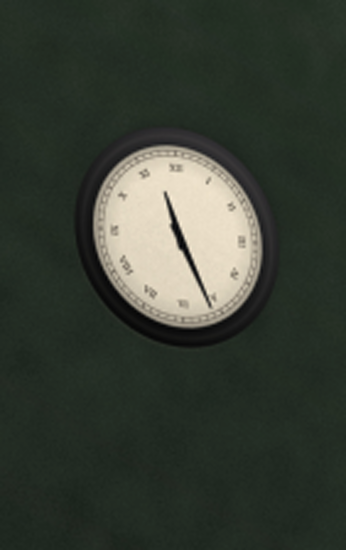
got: h=11 m=26
